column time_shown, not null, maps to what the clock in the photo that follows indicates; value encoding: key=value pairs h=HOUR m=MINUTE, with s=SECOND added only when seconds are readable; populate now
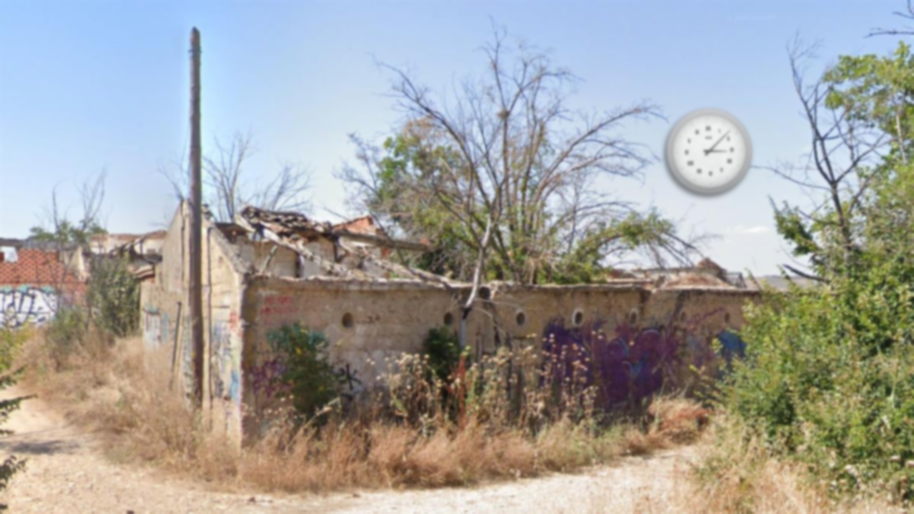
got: h=3 m=8
